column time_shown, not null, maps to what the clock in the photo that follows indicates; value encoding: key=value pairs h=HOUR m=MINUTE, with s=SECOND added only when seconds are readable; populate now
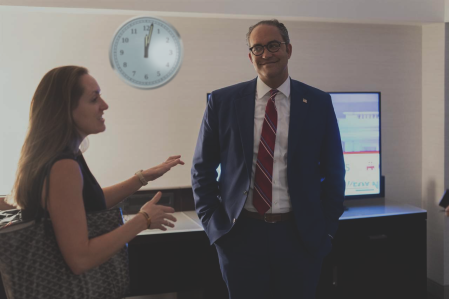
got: h=12 m=2
